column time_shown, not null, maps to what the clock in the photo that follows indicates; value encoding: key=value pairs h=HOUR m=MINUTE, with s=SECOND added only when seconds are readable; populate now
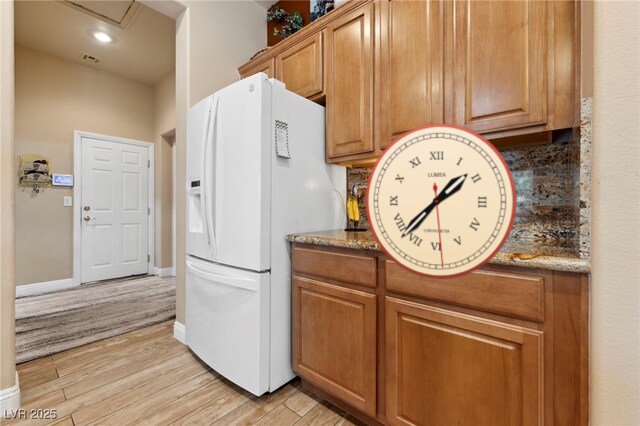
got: h=1 m=37 s=29
